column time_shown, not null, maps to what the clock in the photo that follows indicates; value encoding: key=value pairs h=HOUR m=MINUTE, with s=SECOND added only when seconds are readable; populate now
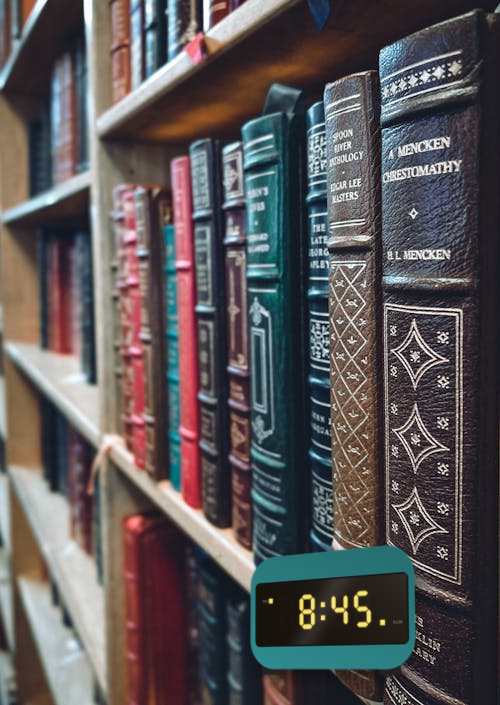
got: h=8 m=45
